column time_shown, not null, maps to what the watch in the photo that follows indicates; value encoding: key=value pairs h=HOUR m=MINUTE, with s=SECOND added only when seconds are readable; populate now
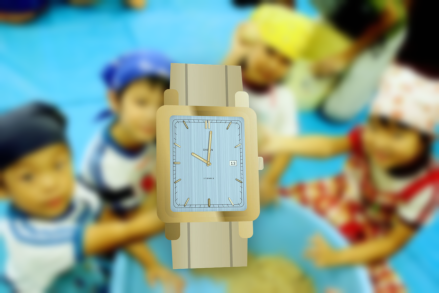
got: h=10 m=1
